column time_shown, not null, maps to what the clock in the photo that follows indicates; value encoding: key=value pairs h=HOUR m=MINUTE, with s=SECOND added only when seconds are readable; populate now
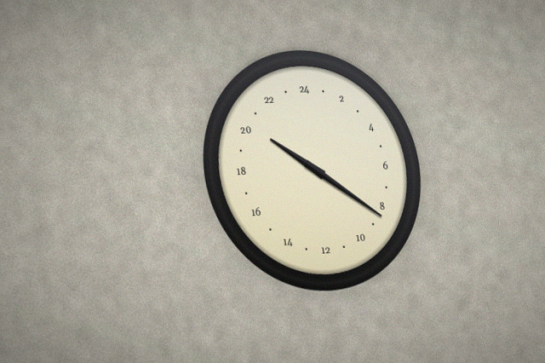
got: h=20 m=21
